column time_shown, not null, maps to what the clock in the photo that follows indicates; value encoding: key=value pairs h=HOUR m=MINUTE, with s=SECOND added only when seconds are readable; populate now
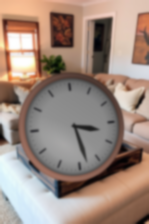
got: h=3 m=28
